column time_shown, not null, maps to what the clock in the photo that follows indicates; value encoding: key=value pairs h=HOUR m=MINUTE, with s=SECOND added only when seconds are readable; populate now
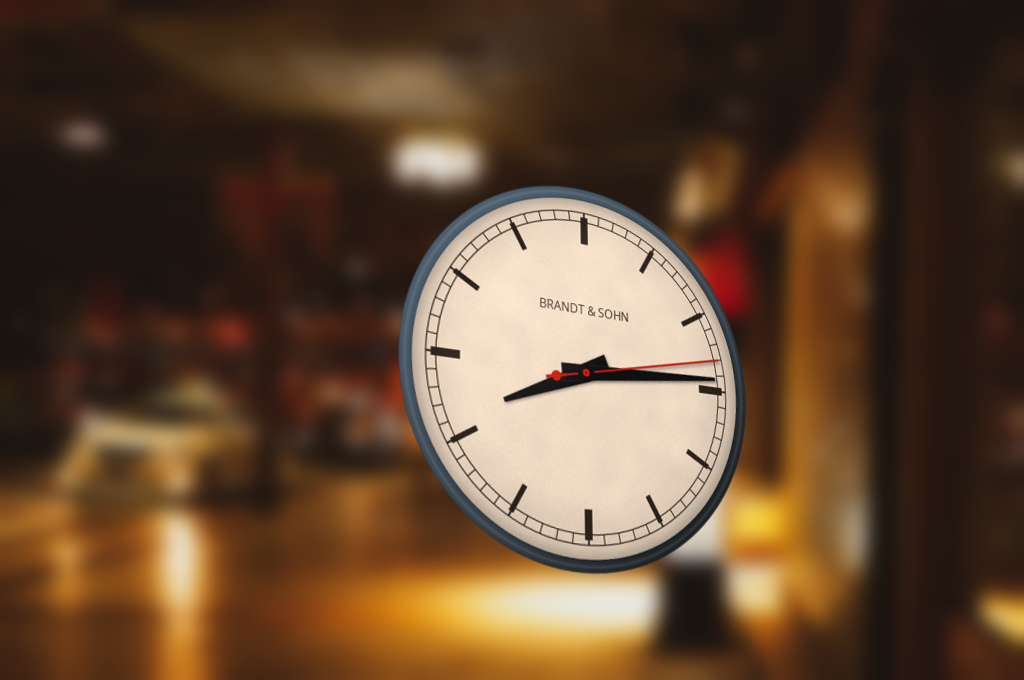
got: h=8 m=14 s=13
